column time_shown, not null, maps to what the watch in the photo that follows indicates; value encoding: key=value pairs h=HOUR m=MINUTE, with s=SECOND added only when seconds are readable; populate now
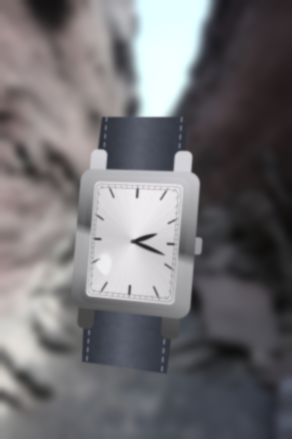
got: h=2 m=18
